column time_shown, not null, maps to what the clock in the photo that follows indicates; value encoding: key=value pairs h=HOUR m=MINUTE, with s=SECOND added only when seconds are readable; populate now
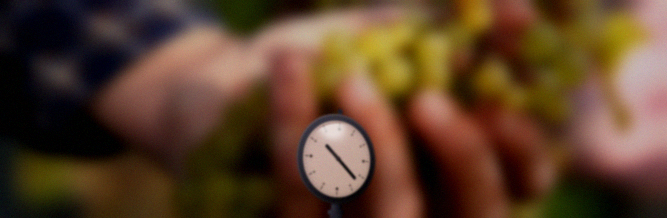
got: h=10 m=22
